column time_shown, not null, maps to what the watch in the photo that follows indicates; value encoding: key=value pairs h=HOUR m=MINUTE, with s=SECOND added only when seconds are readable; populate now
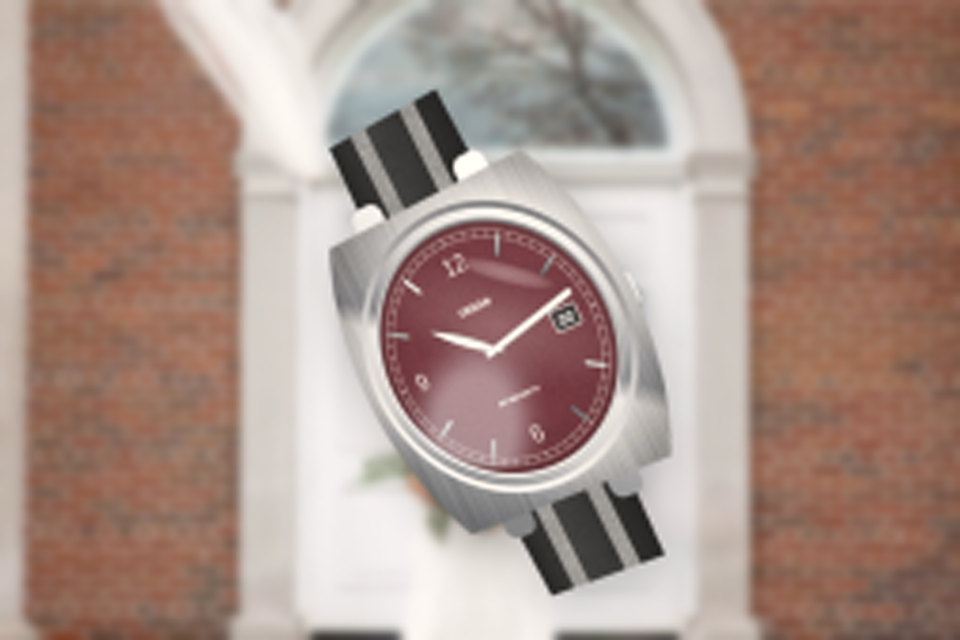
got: h=10 m=13
